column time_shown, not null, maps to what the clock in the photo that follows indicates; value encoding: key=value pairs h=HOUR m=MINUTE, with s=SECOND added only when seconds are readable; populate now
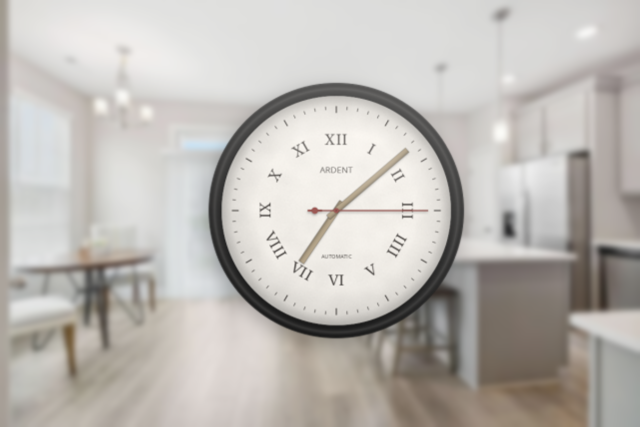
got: h=7 m=8 s=15
